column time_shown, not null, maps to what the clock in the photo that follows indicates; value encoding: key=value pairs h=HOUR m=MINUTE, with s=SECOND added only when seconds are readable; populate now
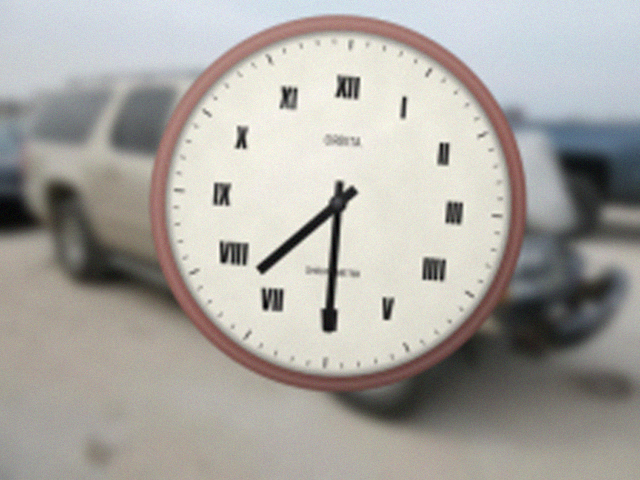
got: h=7 m=30
